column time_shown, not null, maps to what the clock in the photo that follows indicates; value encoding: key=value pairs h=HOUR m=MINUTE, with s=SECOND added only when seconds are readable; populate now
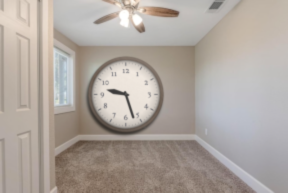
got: h=9 m=27
